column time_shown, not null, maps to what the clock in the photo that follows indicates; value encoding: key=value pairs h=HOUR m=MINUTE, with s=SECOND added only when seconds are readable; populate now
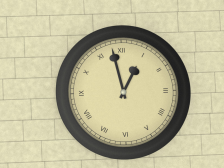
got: h=12 m=58
